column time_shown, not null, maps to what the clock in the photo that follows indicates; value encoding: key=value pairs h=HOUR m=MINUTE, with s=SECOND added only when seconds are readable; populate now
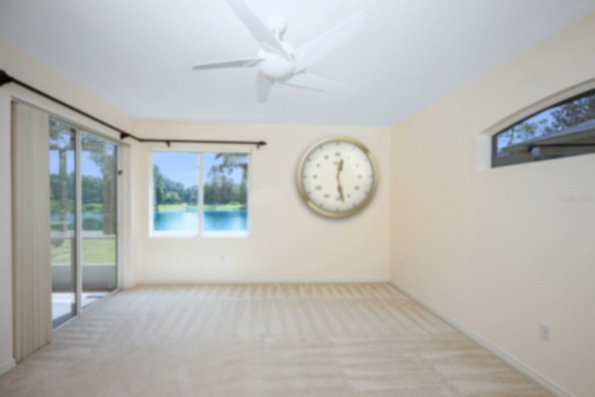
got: h=12 m=28
